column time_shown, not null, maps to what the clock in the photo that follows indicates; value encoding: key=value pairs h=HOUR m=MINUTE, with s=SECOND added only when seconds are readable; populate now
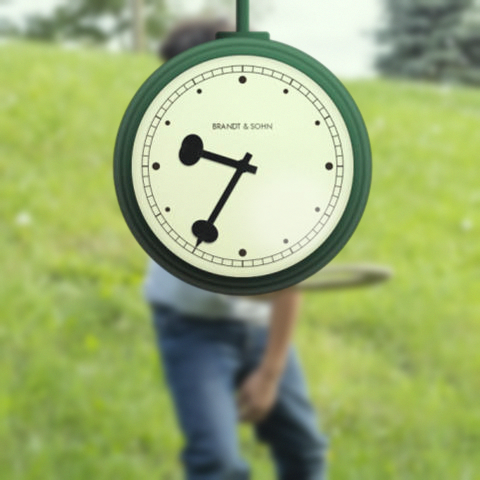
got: h=9 m=35
